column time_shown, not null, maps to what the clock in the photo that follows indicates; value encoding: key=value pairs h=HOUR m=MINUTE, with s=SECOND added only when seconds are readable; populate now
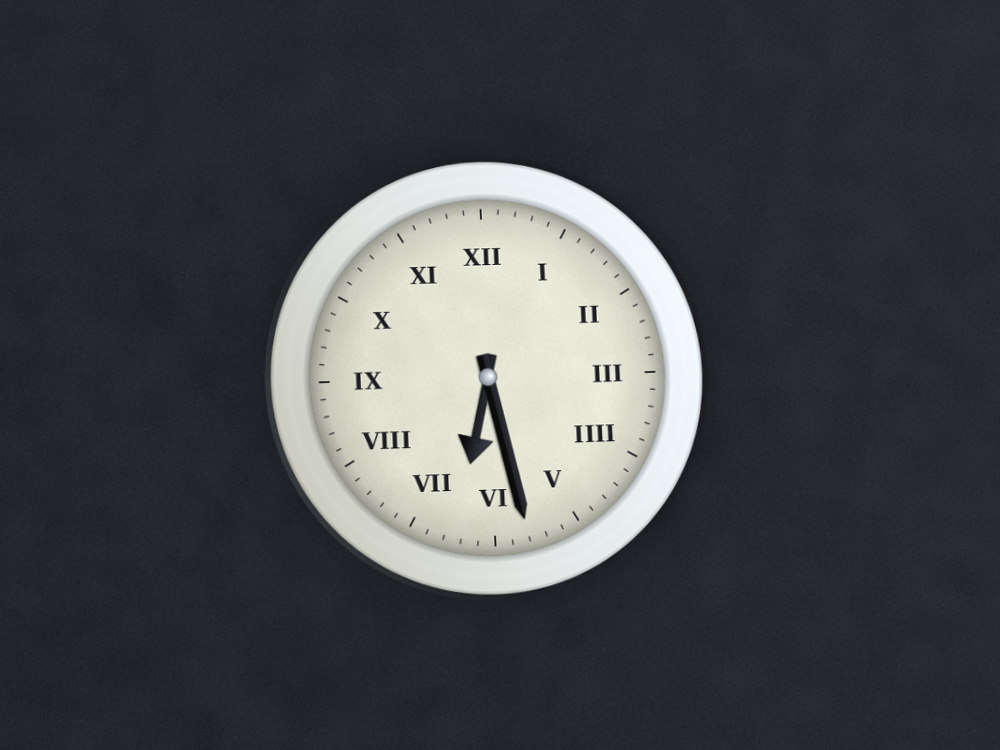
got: h=6 m=28
